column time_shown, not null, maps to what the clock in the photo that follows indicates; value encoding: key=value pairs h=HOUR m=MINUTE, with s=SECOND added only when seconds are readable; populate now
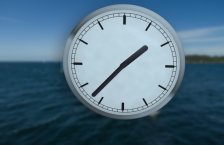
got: h=1 m=37
